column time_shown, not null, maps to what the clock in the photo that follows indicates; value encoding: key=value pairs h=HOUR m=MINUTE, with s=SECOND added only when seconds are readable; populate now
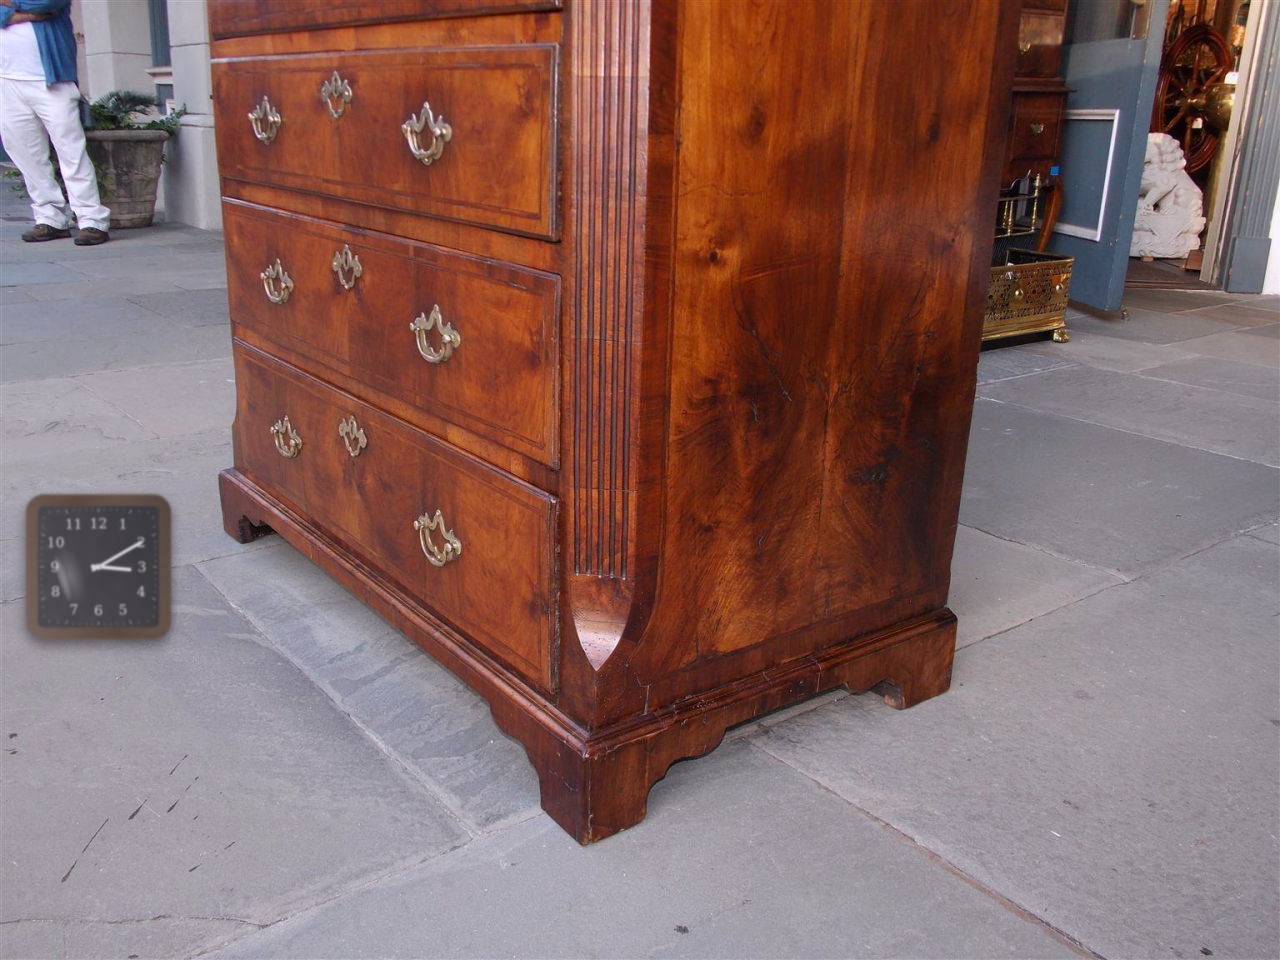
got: h=3 m=10
